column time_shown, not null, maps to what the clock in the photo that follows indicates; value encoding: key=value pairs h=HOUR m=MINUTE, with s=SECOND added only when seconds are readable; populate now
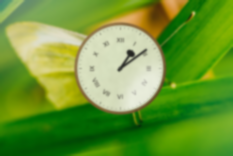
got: h=1 m=9
